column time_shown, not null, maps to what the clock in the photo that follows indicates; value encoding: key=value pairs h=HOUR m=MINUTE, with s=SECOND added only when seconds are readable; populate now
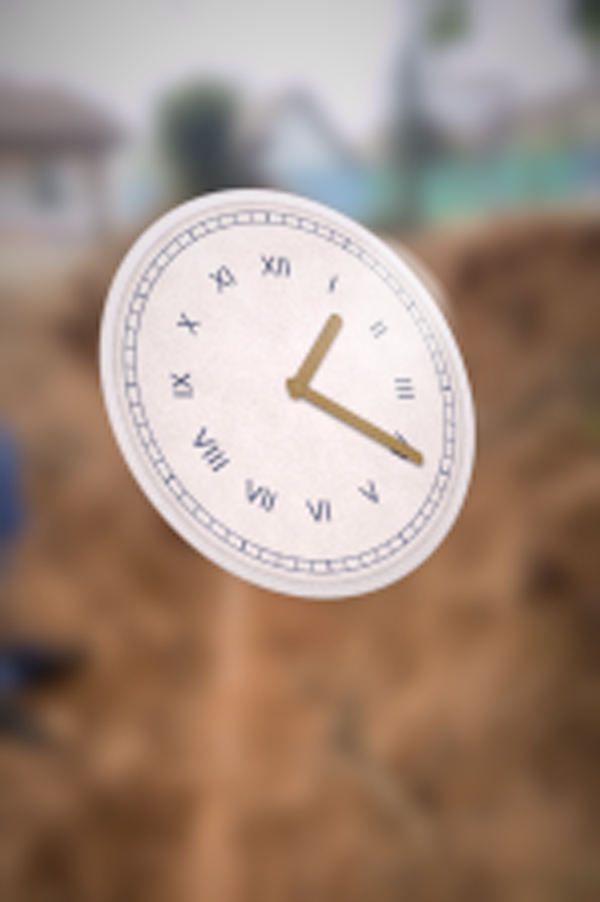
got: h=1 m=20
